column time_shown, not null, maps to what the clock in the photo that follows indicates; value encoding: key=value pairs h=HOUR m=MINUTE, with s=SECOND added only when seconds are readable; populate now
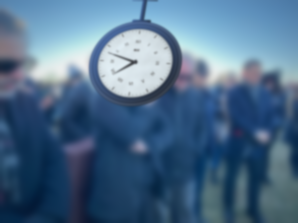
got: h=7 m=48
